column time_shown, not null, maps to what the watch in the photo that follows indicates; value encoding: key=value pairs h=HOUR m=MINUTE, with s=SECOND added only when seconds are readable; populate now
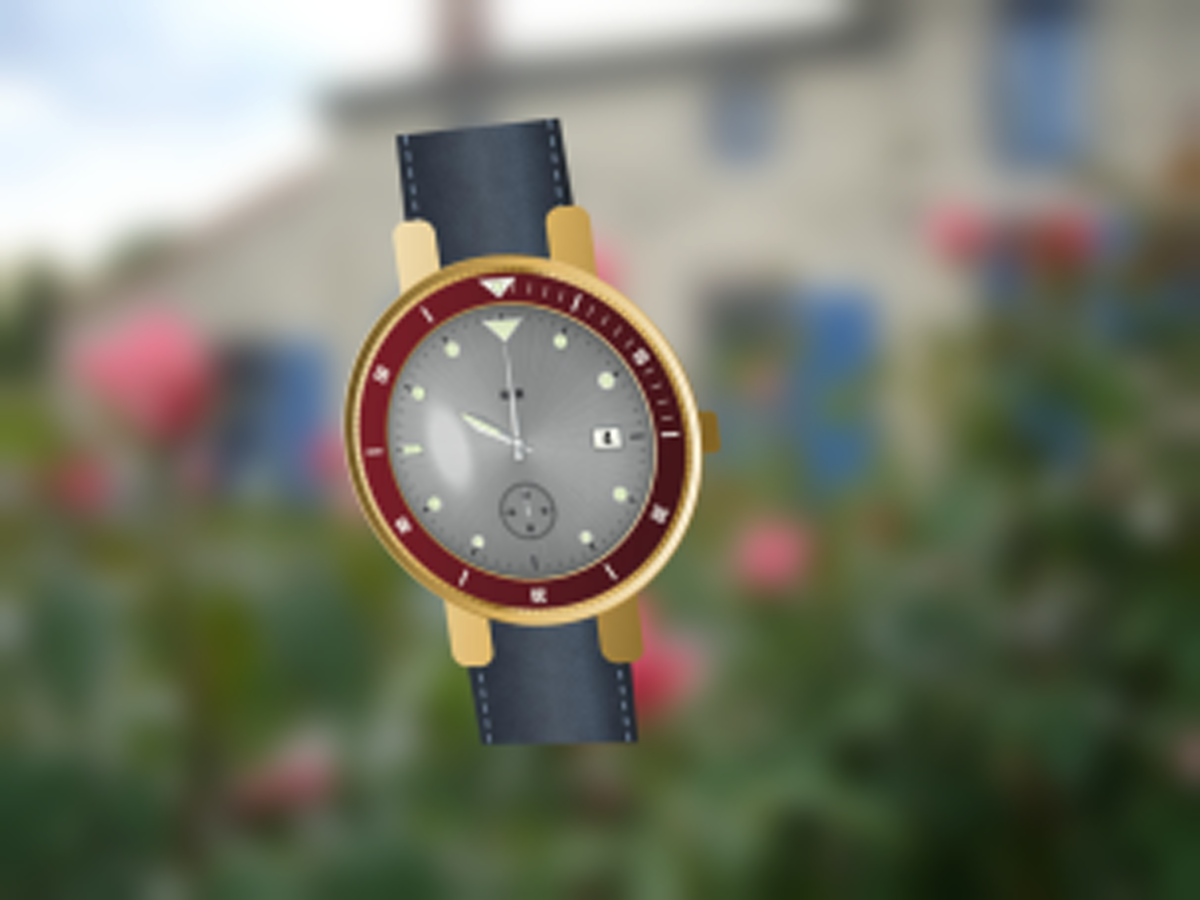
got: h=10 m=0
